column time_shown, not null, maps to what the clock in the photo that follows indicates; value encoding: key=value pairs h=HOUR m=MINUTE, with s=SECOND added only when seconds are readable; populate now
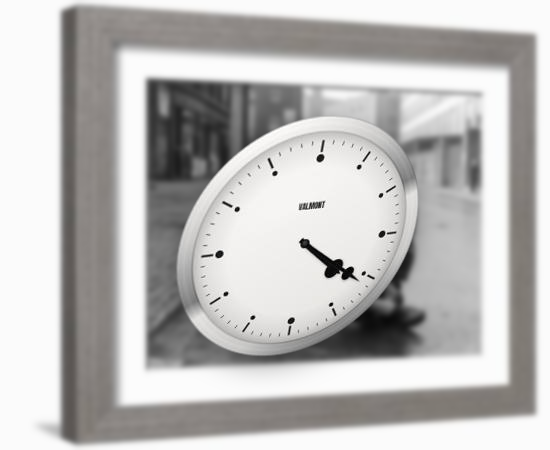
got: h=4 m=21
